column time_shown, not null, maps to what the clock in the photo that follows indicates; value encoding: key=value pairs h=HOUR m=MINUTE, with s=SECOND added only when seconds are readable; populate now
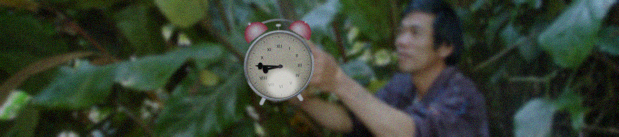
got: h=8 m=46
